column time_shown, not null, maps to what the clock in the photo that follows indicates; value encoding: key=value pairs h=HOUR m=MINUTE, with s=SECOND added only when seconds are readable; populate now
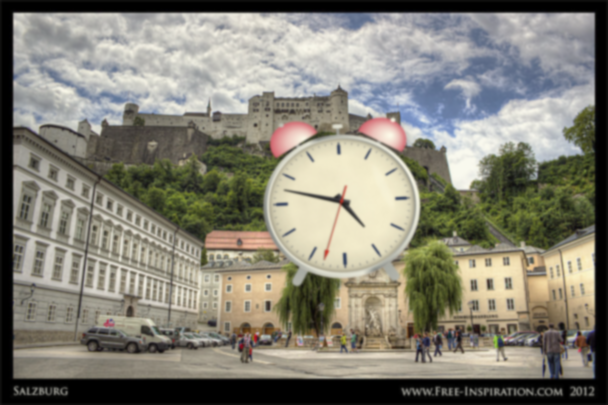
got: h=4 m=47 s=33
